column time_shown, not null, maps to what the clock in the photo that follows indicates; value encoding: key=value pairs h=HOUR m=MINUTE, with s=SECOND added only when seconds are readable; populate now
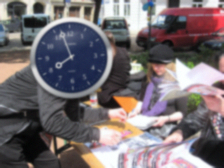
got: h=7 m=57
